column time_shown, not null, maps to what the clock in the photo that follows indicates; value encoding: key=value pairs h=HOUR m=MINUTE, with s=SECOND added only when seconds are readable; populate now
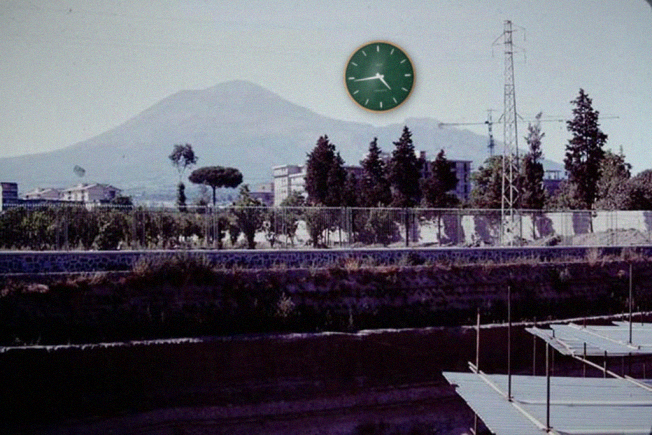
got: h=4 m=44
